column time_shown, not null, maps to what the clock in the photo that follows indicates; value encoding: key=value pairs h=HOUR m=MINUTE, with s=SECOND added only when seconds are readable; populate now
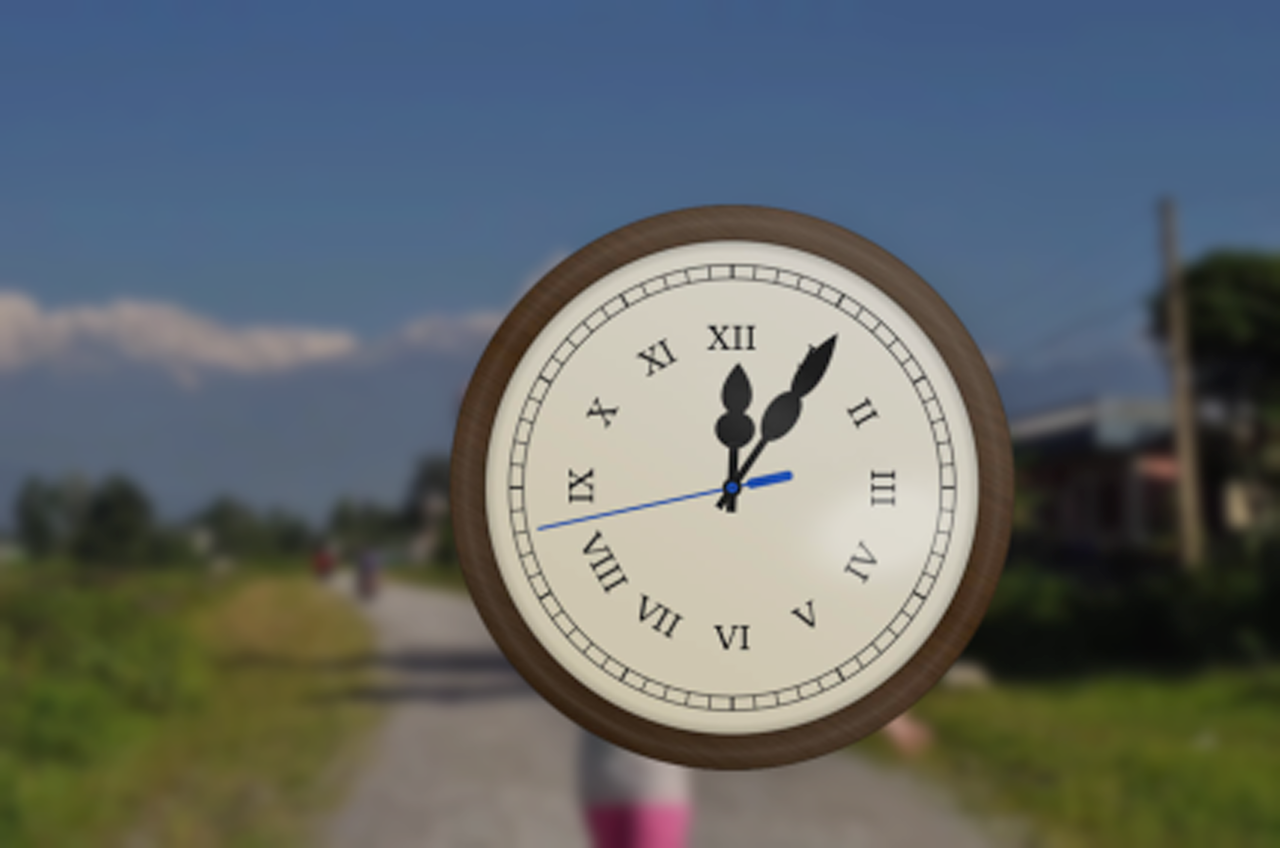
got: h=12 m=5 s=43
